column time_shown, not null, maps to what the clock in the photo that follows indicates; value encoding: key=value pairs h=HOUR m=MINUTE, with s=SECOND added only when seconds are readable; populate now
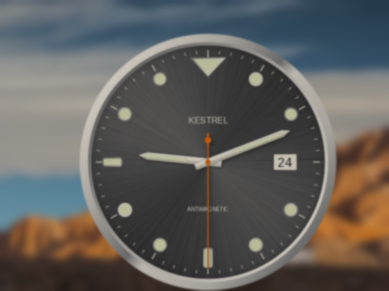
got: h=9 m=11 s=30
